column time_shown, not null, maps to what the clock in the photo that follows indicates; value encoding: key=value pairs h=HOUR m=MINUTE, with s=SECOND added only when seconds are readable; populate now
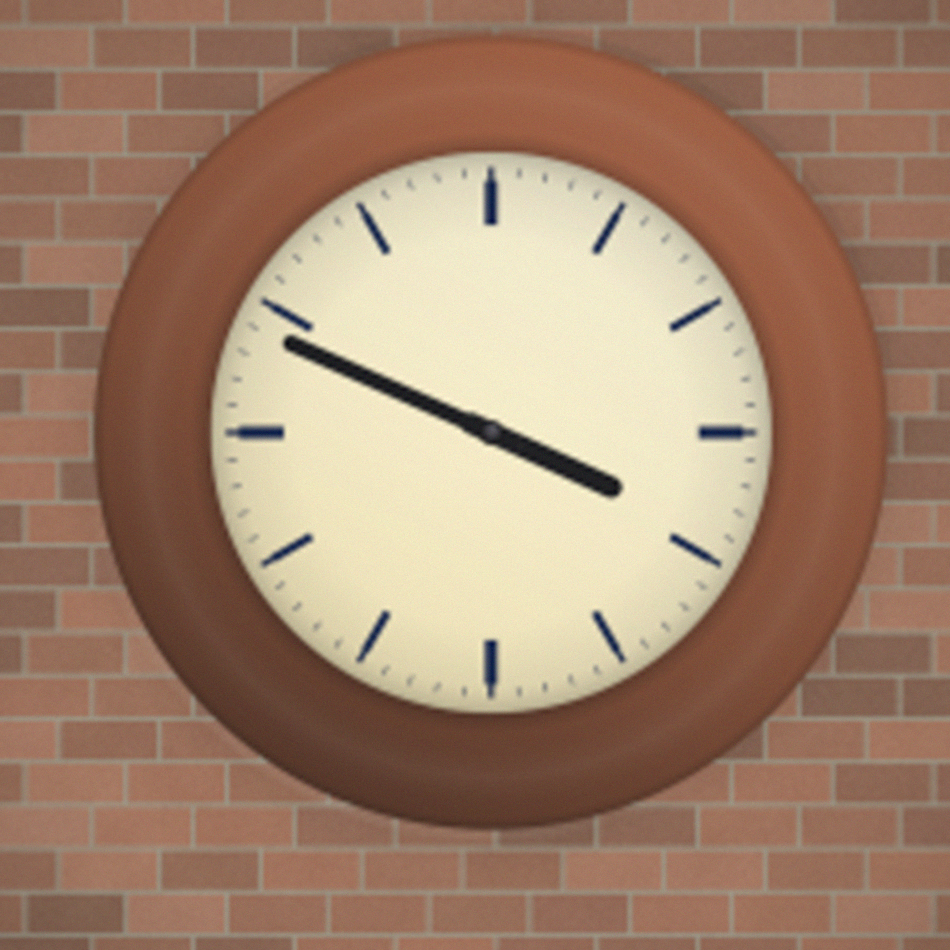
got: h=3 m=49
